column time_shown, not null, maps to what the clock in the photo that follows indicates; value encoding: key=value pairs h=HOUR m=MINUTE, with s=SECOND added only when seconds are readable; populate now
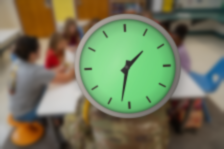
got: h=1 m=32
